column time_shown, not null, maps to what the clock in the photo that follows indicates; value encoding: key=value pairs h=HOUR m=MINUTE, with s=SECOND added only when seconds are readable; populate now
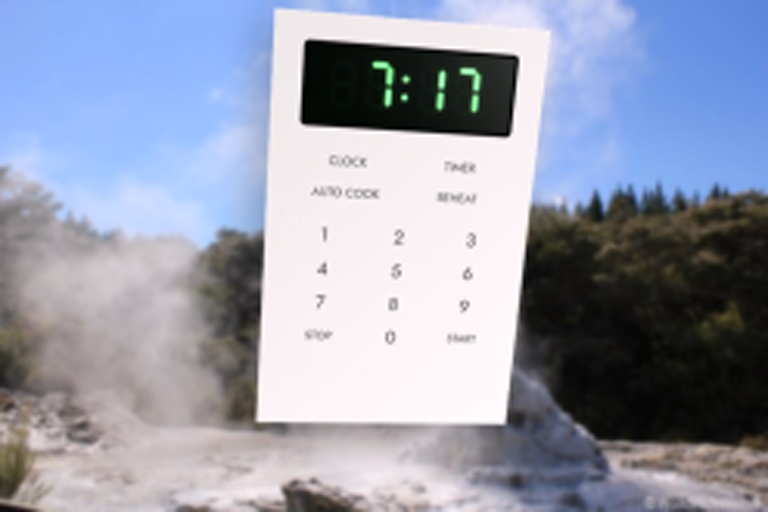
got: h=7 m=17
